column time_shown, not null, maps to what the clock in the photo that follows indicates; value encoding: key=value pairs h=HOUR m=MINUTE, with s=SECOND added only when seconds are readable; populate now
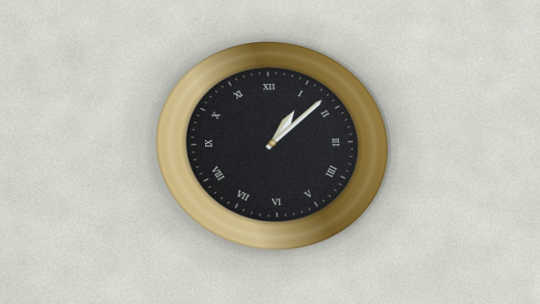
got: h=1 m=8
